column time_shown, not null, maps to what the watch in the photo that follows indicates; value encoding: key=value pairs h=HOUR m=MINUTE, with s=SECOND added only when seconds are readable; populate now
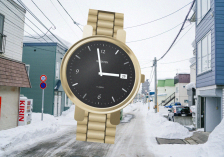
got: h=2 m=58
